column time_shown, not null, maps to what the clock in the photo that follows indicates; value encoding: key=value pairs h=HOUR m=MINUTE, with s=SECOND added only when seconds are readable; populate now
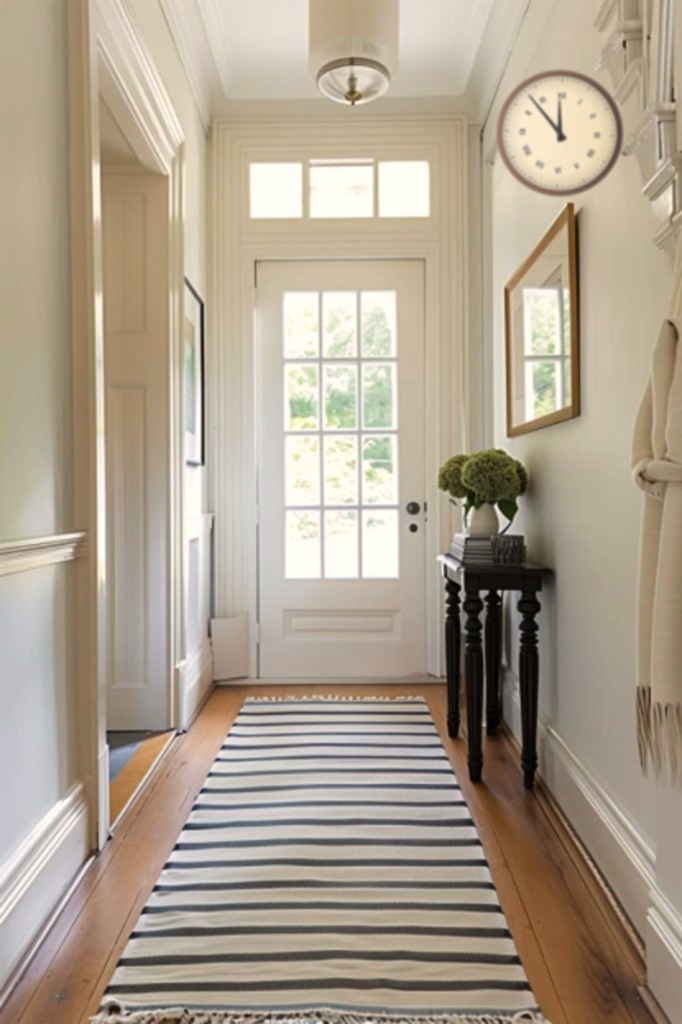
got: h=11 m=53
